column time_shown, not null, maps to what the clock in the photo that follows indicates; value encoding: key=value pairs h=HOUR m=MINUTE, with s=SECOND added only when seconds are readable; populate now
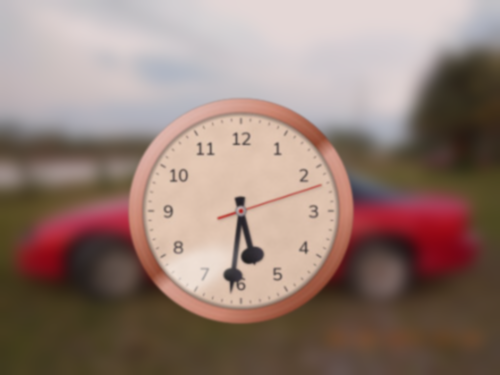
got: h=5 m=31 s=12
